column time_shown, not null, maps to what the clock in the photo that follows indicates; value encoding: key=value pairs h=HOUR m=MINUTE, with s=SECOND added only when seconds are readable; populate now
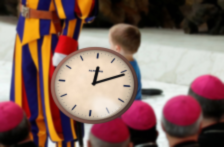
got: h=12 m=11
